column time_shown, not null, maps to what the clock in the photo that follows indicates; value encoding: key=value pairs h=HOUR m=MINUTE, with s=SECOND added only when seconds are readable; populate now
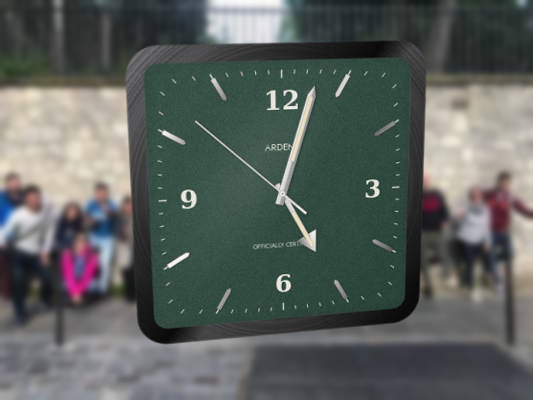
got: h=5 m=2 s=52
